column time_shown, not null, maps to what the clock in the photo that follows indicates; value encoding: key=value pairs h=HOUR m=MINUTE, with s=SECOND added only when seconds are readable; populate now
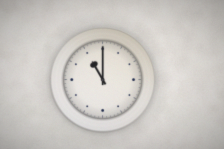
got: h=11 m=0
